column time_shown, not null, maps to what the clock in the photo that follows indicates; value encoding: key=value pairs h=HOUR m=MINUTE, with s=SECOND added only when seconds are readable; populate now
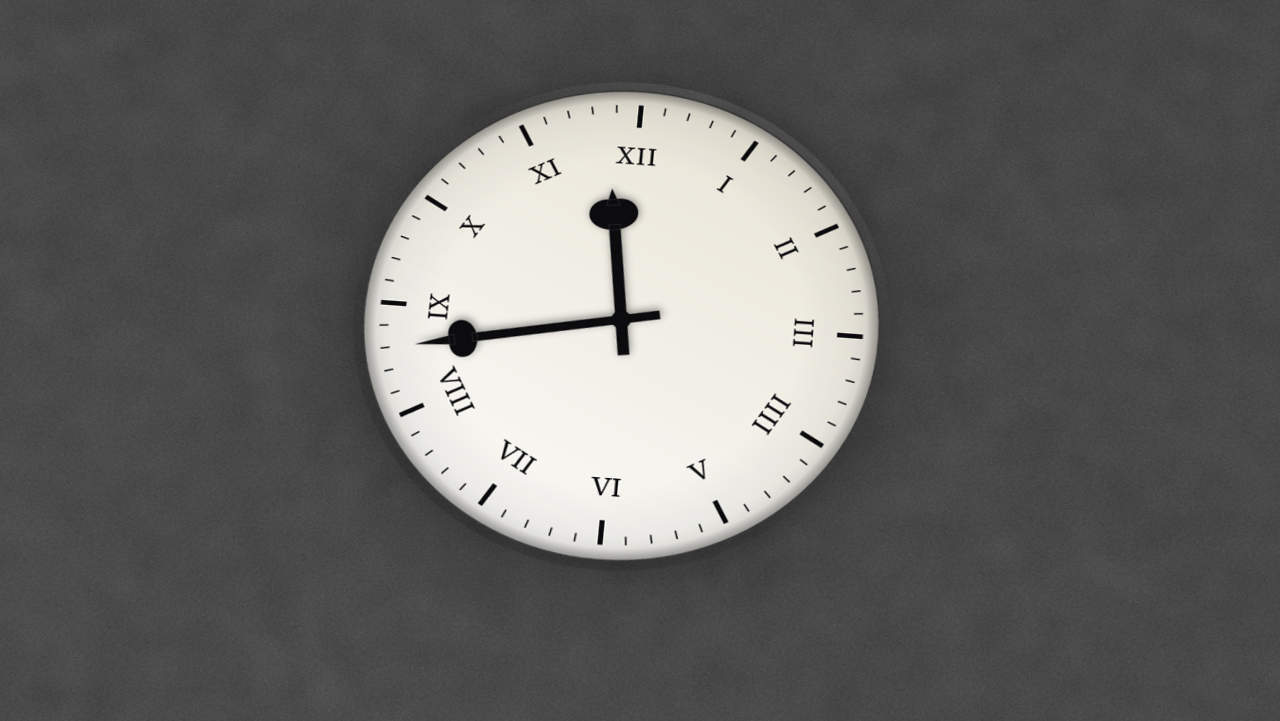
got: h=11 m=43
